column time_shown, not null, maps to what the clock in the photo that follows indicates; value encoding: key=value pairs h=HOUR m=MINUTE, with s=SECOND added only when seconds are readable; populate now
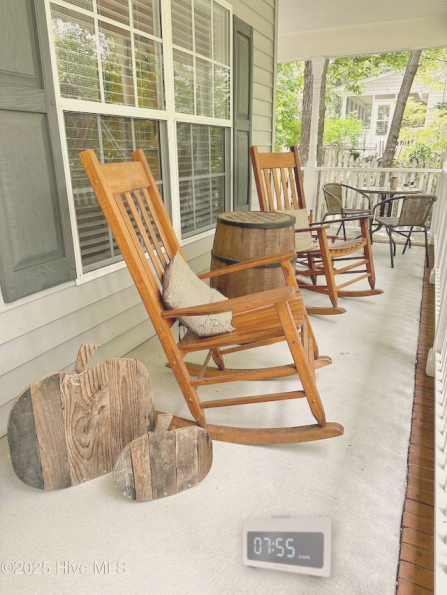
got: h=7 m=55
